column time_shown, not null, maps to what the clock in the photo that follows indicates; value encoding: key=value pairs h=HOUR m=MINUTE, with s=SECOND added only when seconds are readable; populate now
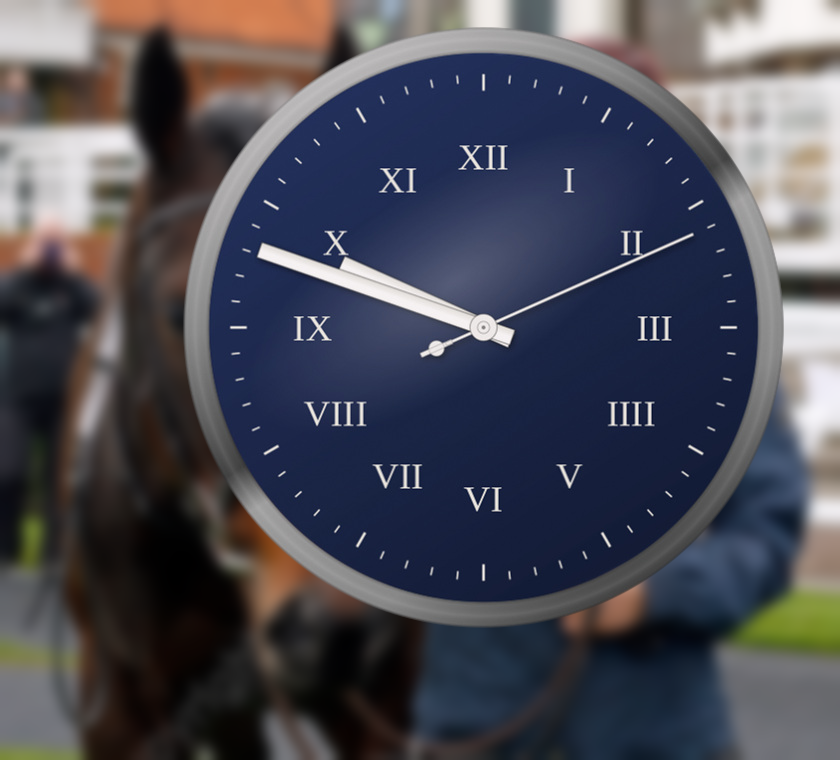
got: h=9 m=48 s=11
